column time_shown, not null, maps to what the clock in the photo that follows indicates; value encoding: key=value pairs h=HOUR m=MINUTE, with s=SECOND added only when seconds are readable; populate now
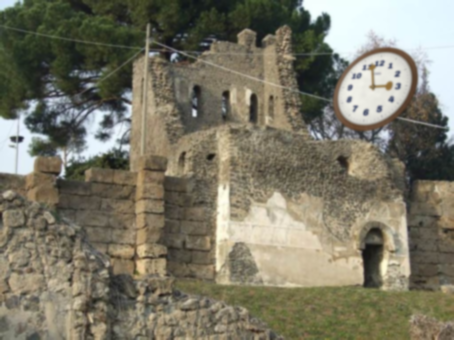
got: h=2 m=57
